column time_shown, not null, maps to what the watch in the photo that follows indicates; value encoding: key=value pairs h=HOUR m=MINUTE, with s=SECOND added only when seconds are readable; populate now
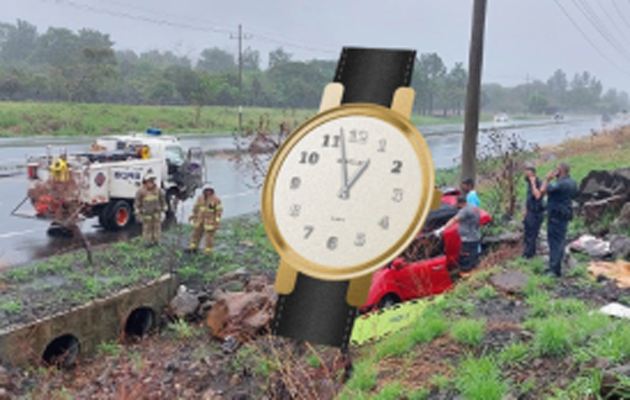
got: h=12 m=57
